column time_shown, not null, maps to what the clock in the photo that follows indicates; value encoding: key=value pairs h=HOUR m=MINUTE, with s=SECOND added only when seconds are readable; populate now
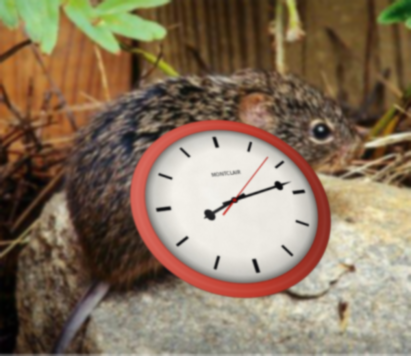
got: h=8 m=13 s=8
